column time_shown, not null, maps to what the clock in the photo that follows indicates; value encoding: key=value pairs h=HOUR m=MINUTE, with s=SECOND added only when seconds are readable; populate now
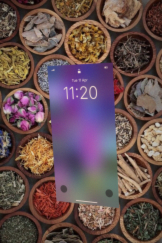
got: h=11 m=20
